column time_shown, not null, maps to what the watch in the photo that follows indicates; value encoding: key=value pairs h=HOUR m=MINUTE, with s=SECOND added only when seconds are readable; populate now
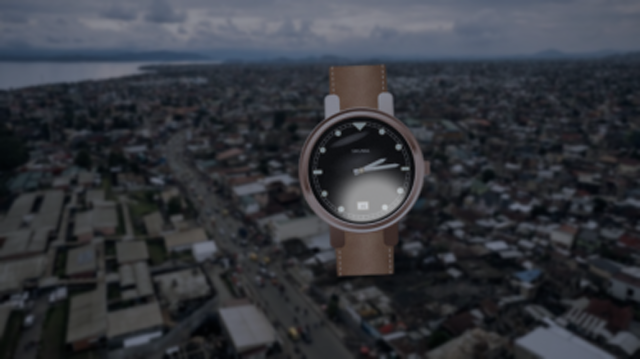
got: h=2 m=14
